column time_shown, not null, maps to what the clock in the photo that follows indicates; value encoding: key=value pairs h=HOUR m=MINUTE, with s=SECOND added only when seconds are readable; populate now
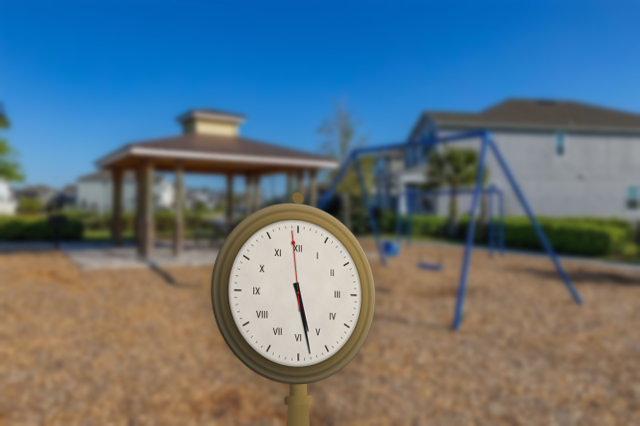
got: h=5 m=27 s=59
